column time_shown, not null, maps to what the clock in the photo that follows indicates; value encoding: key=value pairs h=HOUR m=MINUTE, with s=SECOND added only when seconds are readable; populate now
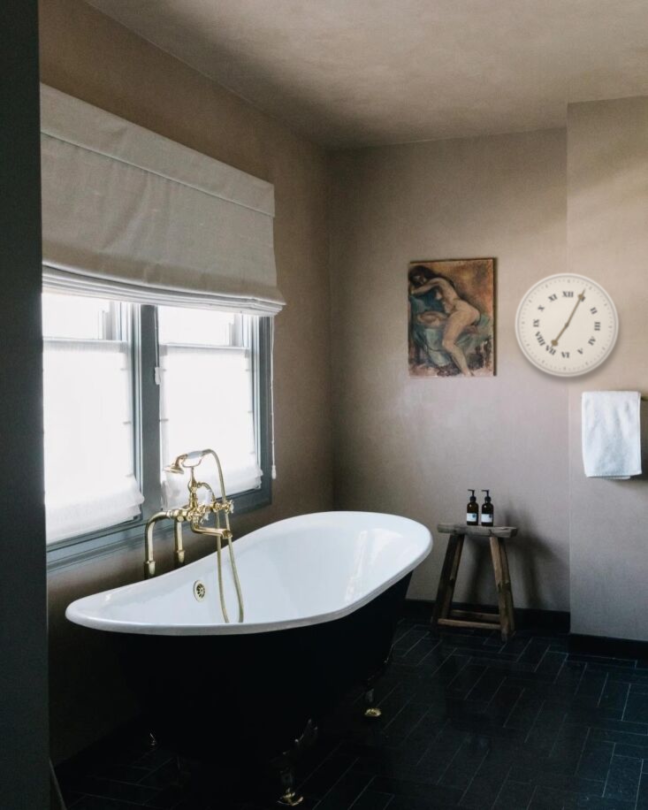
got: h=7 m=4
